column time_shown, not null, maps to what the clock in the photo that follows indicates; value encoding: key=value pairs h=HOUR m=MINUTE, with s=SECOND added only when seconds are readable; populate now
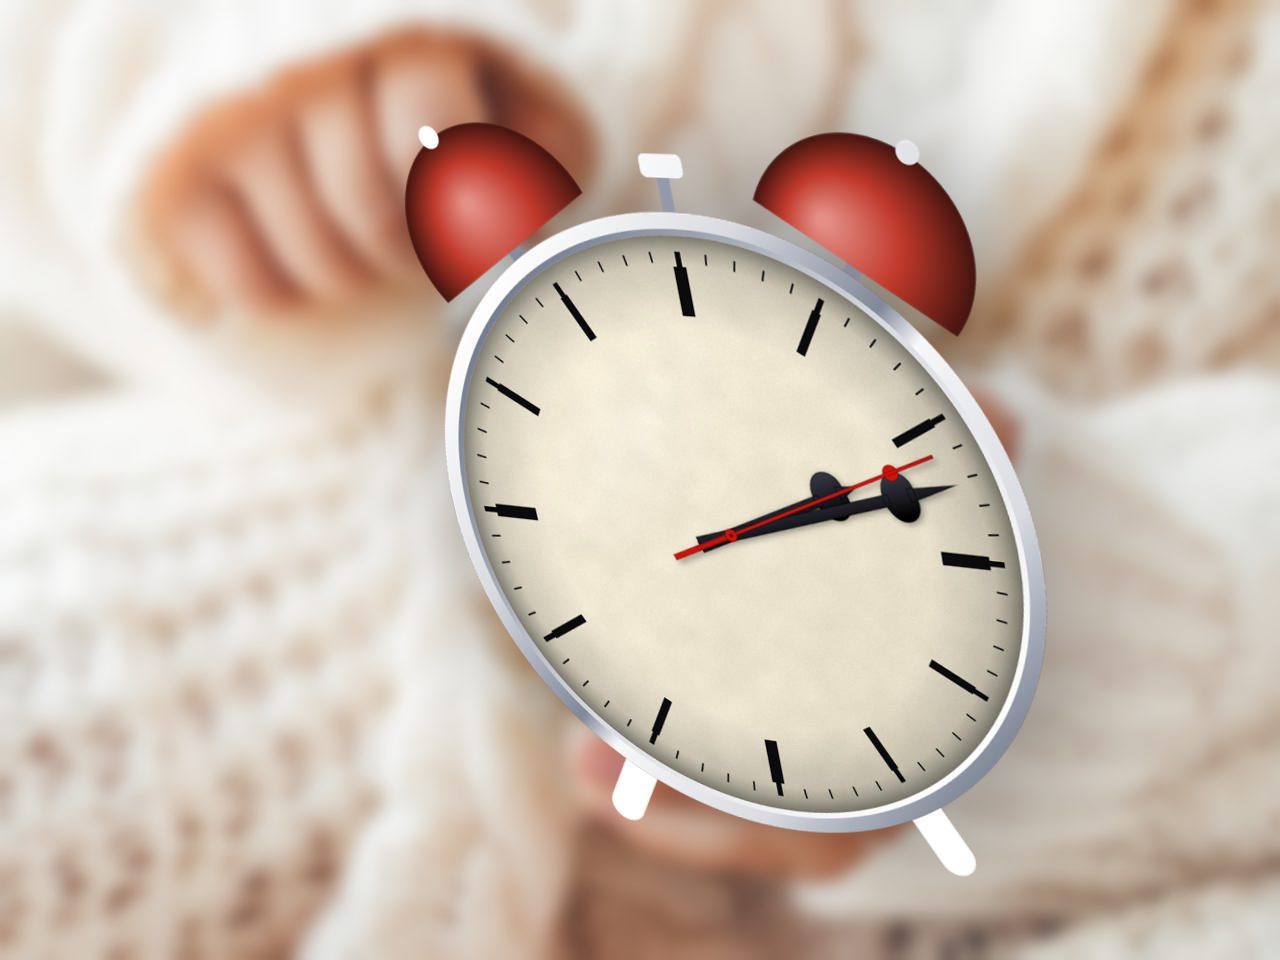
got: h=2 m=12 s=11
